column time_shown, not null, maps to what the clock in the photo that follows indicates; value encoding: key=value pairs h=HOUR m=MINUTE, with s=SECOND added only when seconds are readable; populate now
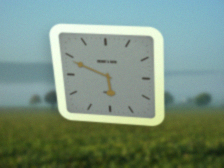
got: h=5 m=49
